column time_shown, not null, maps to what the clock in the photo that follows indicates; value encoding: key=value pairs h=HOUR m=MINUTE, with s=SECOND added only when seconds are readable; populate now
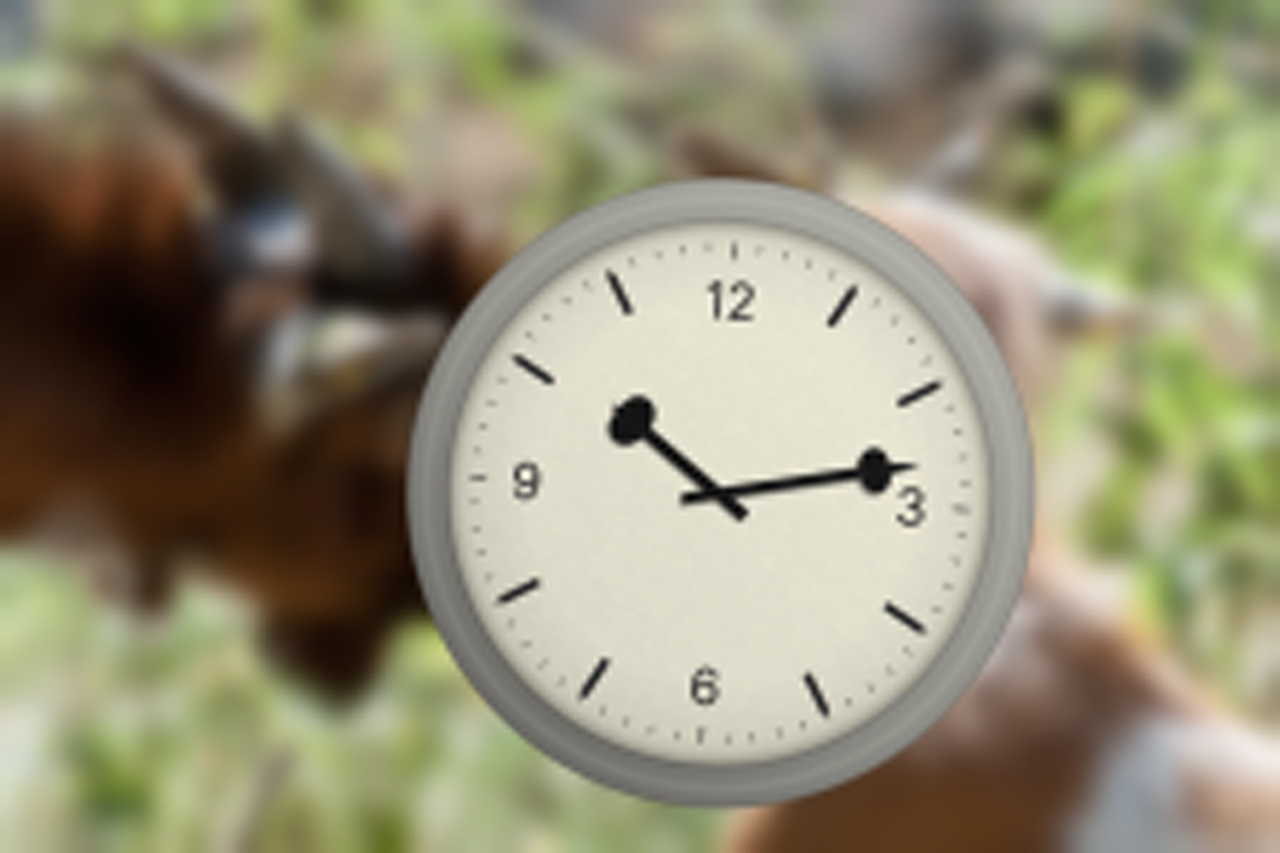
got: h=10 m=13
